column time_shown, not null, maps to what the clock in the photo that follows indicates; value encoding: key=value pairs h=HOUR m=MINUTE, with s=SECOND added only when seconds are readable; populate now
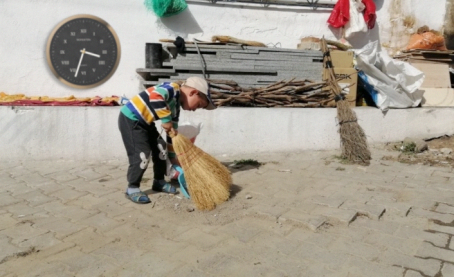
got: h=3 m=33
